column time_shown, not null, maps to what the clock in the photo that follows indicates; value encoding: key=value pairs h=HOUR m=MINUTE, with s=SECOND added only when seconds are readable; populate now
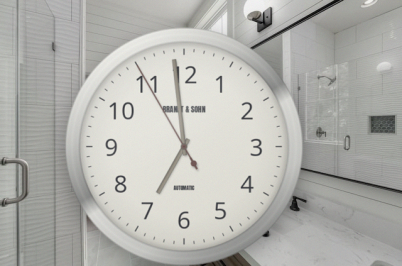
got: h=6 m=58 s=55
